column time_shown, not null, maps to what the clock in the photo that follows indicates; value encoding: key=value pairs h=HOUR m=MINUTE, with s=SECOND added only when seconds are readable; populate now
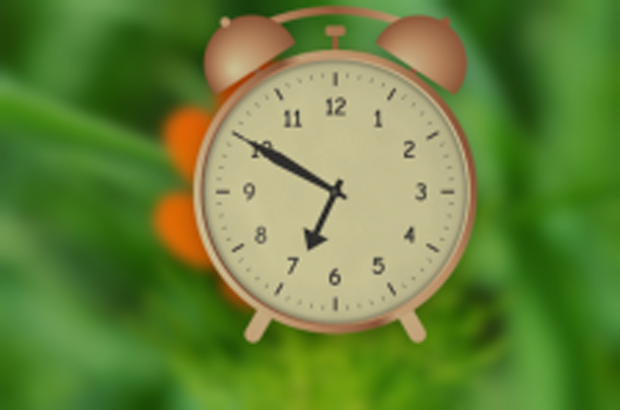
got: h=6 m=50
